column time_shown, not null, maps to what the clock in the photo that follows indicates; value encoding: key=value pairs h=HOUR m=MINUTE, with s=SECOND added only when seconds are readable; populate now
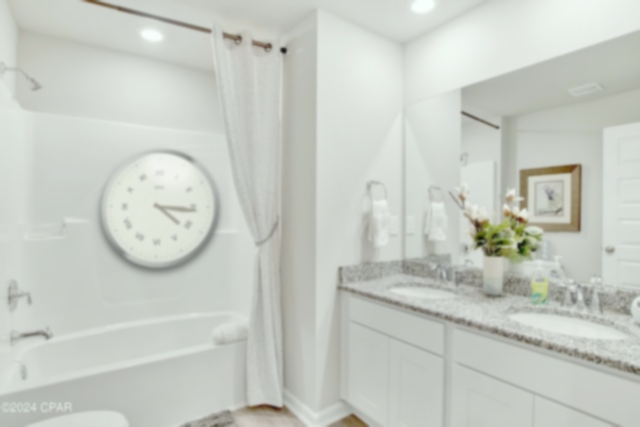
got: h=4 m=16
